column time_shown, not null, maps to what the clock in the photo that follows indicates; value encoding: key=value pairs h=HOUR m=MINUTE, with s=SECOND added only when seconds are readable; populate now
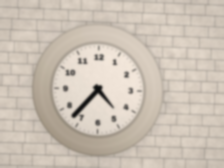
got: h=4 m=37
